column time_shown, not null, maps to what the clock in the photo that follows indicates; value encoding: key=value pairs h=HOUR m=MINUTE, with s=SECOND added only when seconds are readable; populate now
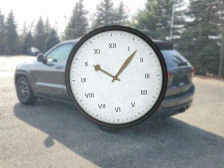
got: h=10 m=7
